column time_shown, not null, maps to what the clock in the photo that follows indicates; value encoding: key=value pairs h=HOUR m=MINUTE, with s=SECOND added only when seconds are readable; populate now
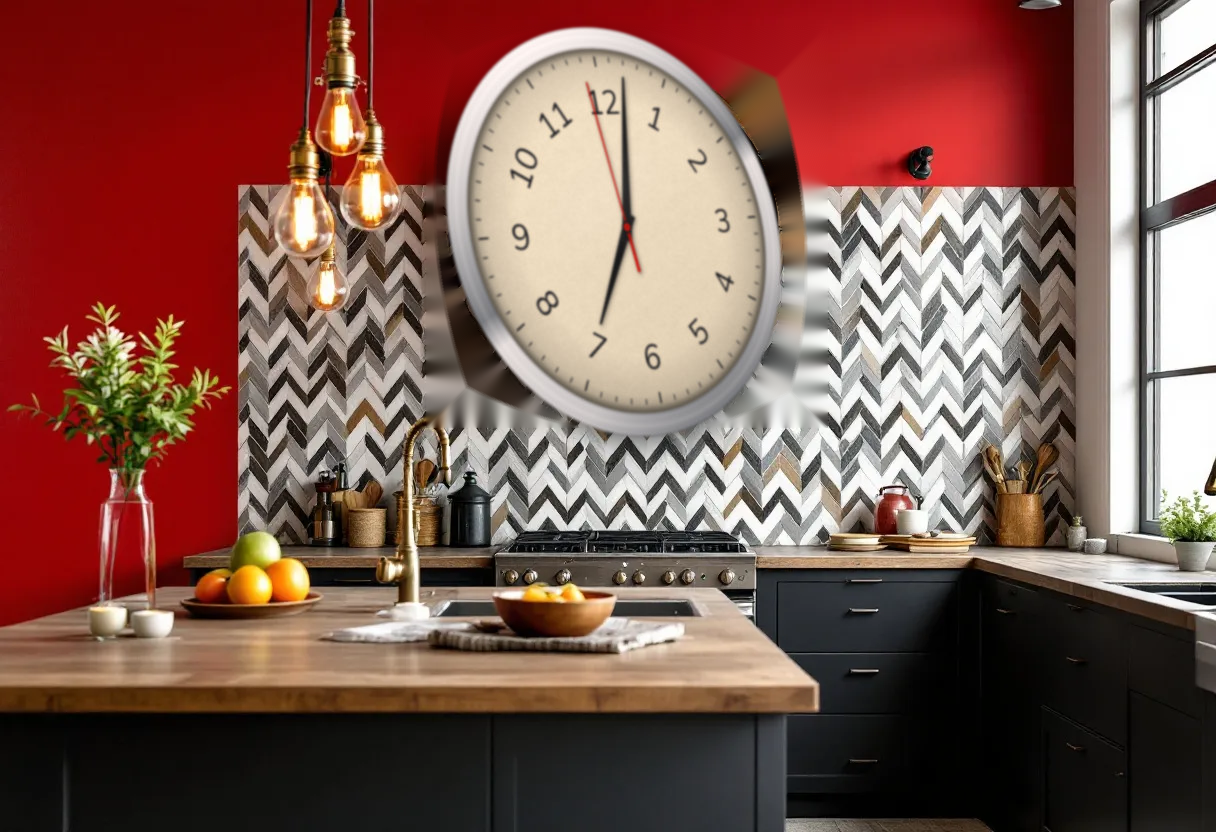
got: h=7 m=1 s=59
